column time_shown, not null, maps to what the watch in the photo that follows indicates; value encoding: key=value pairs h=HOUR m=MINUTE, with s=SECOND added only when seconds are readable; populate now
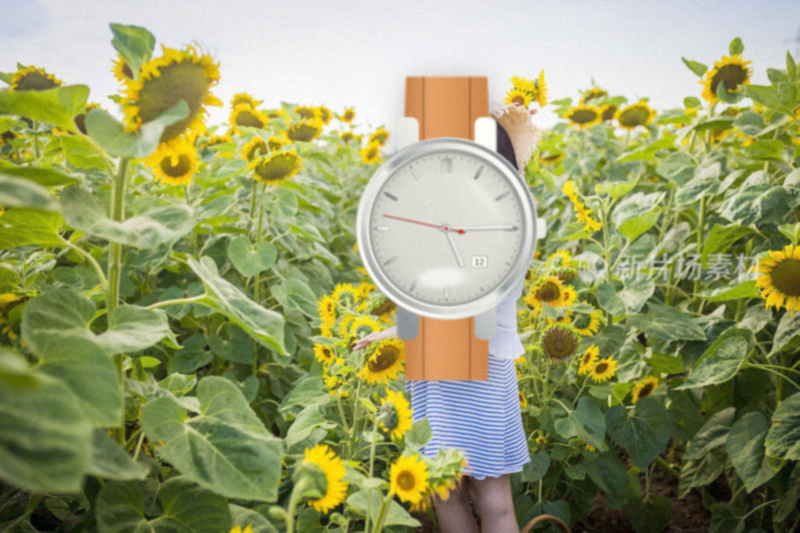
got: h=5 m=14 s=47
